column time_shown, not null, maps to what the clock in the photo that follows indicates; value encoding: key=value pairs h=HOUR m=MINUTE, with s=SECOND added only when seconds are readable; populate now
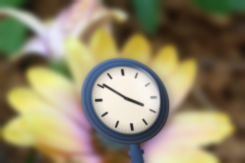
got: h=3 m=51
